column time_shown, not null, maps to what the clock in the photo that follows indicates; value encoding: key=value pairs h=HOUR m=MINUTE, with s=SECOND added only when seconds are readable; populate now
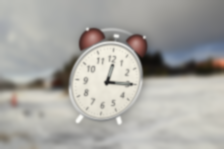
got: h=12 m=15
